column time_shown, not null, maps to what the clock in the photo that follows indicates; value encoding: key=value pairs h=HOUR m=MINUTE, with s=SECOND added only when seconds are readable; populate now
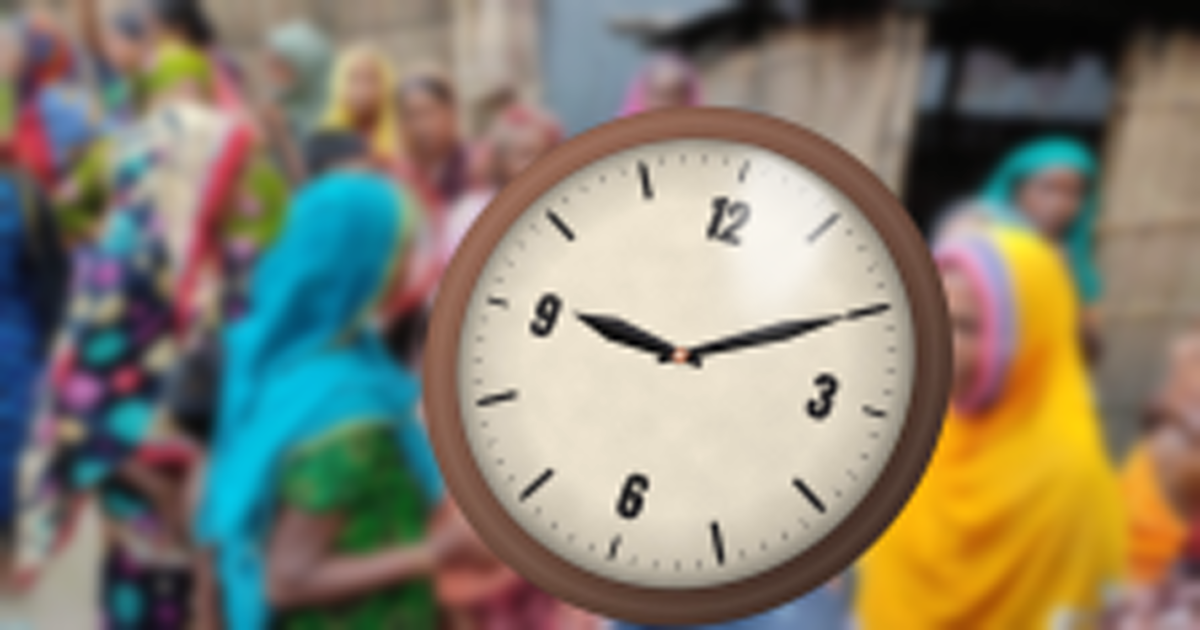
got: h=9 m=10
